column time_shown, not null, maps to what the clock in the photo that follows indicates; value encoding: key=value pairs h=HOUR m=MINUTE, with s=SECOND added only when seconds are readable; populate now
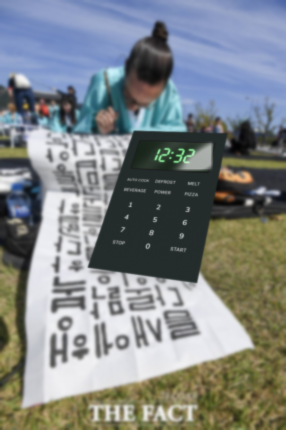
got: h=12 m=32
